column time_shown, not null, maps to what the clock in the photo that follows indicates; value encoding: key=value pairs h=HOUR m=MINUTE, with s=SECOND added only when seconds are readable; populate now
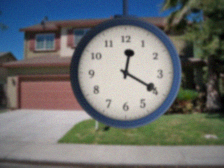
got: h=12 m=20
